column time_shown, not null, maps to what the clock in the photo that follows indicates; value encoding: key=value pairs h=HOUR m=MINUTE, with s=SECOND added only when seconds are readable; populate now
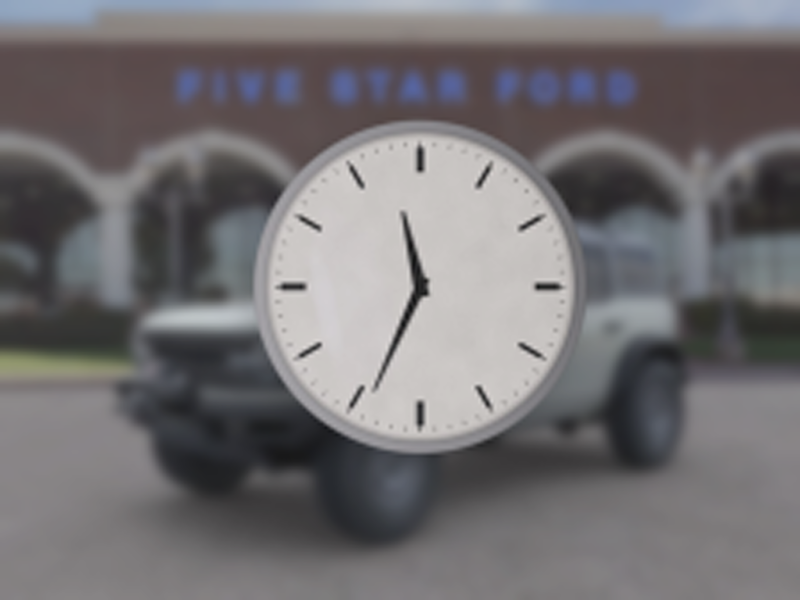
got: h=11 m=34
